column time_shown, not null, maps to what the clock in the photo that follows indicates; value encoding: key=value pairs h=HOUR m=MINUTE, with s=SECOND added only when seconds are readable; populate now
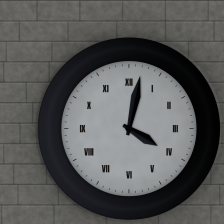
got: h=4 m=2
